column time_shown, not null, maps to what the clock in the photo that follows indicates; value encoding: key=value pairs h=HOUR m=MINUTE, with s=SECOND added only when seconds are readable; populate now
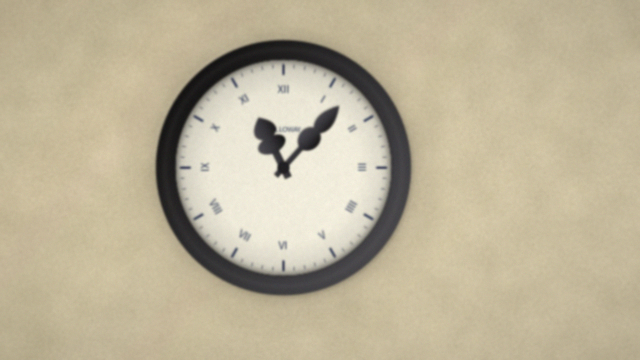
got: h=11 m=7
